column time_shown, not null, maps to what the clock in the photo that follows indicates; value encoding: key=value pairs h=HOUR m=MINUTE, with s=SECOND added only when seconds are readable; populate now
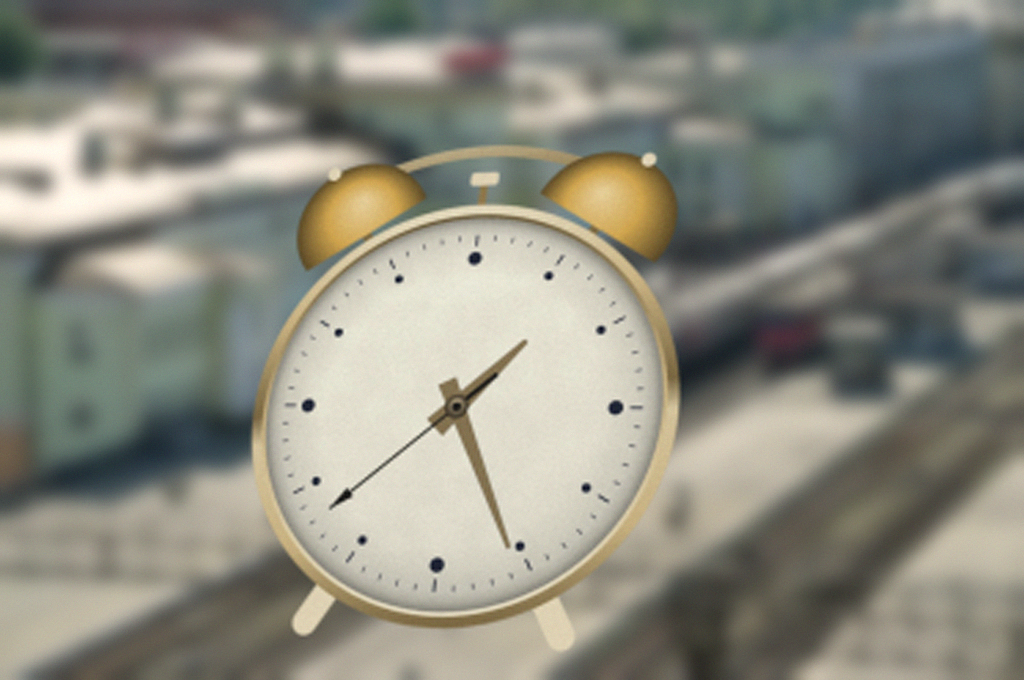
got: h=1 m=25 s=38
